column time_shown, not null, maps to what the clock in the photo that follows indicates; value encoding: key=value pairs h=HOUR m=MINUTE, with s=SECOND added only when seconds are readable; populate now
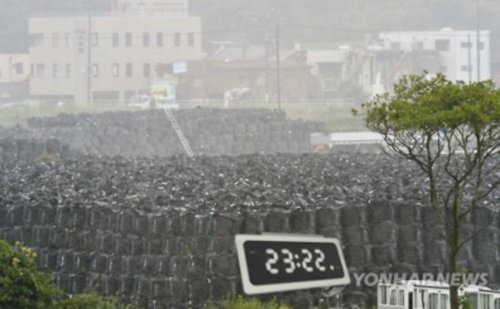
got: h=23 m=22
